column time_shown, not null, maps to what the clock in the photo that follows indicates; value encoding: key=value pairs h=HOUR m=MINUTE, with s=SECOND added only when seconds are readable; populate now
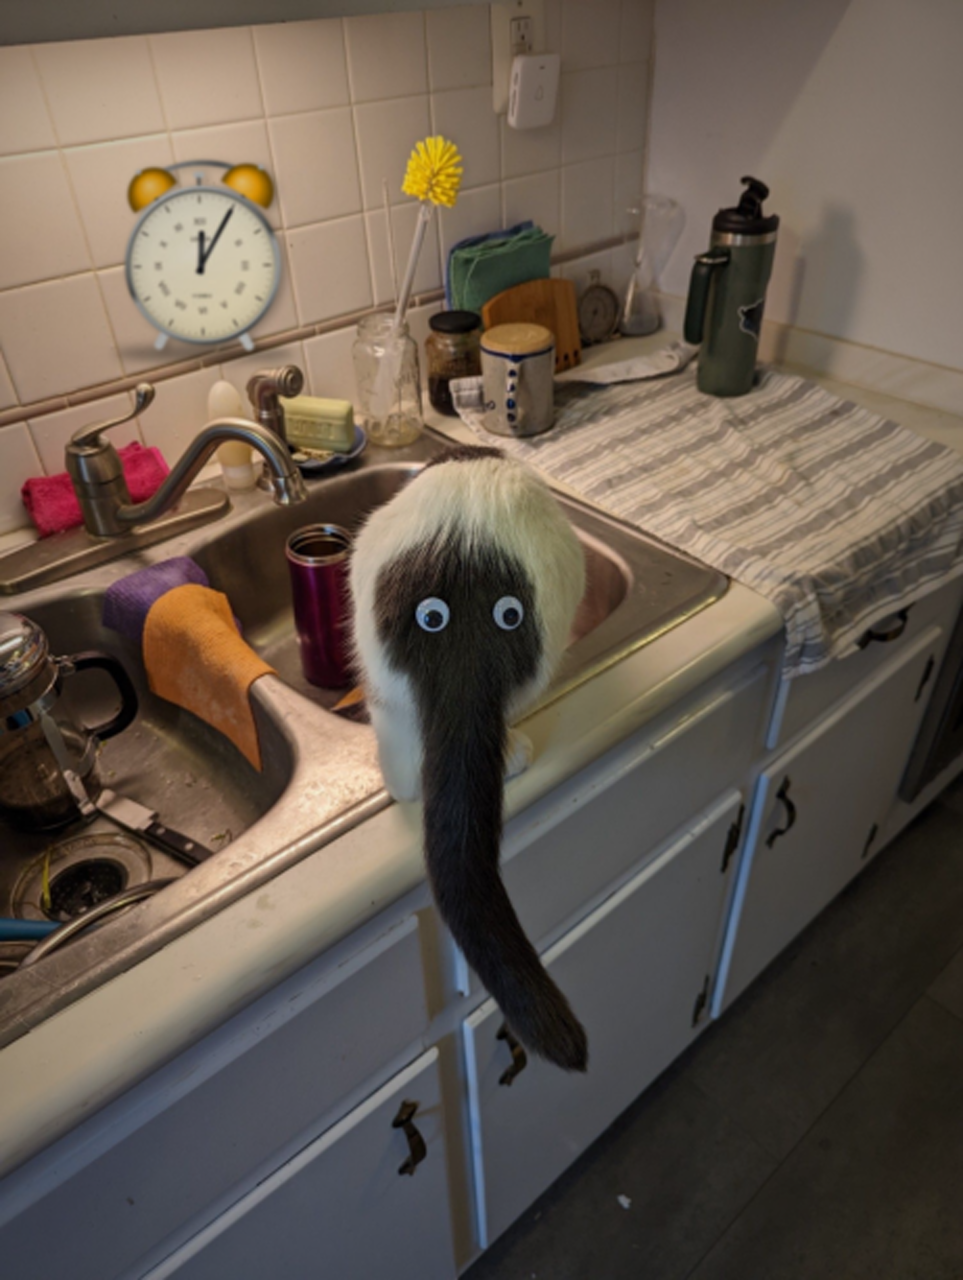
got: h=12 m=5
